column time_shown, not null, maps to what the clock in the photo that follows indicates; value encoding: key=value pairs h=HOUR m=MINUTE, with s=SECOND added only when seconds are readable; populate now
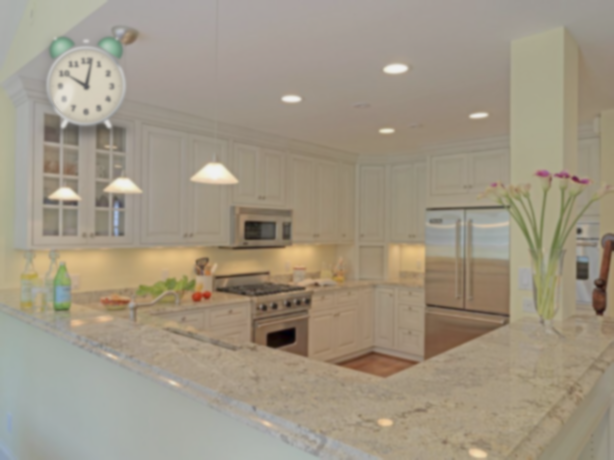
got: h=10 m=2
